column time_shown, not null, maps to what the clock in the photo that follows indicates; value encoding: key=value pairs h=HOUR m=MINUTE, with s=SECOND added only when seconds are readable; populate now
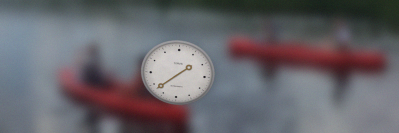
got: h=1 m=38
